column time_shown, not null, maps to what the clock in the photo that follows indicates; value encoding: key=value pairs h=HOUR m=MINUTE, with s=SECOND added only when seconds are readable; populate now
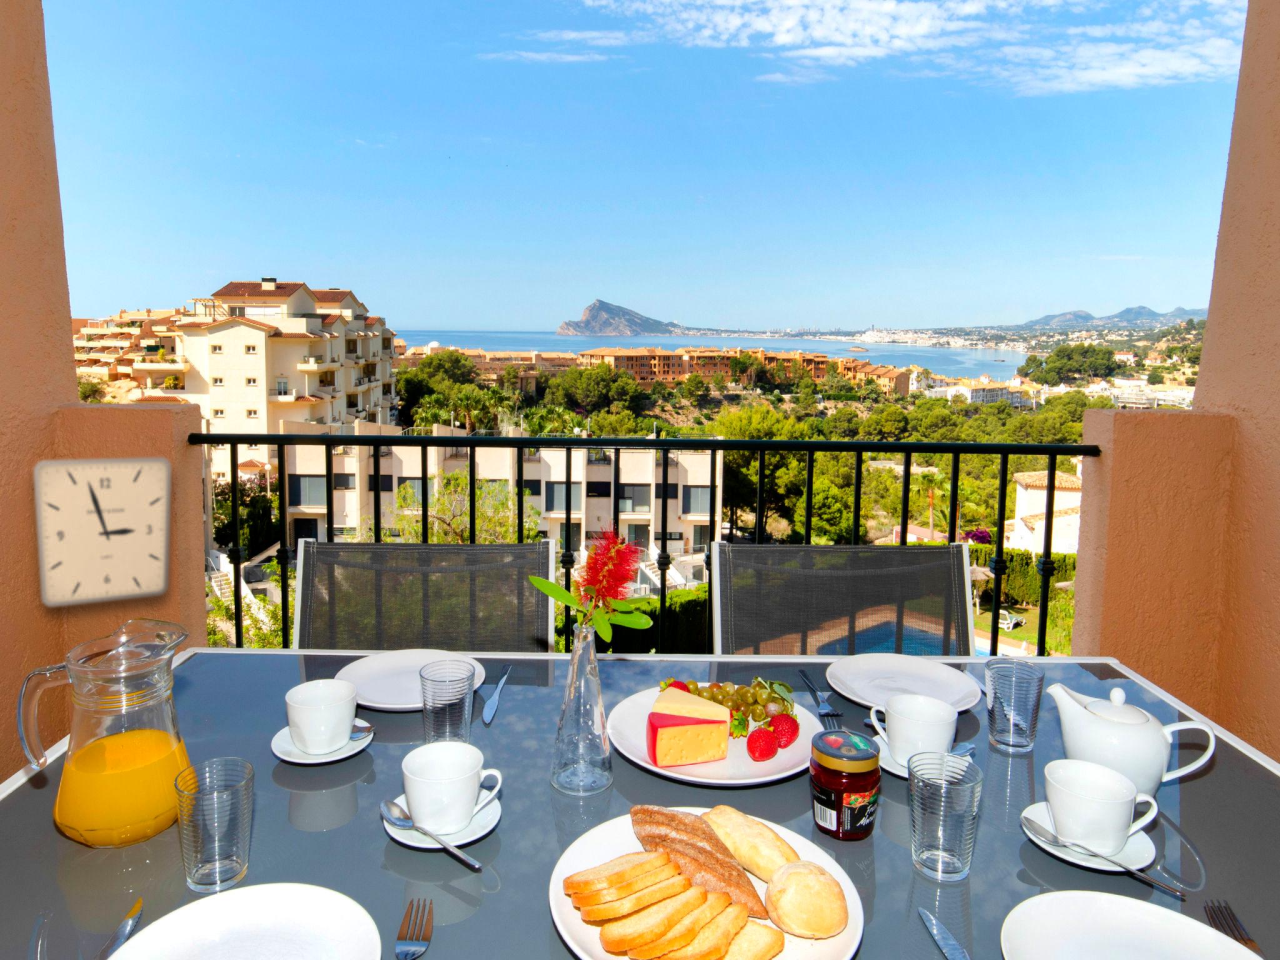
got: h=2 m=57
